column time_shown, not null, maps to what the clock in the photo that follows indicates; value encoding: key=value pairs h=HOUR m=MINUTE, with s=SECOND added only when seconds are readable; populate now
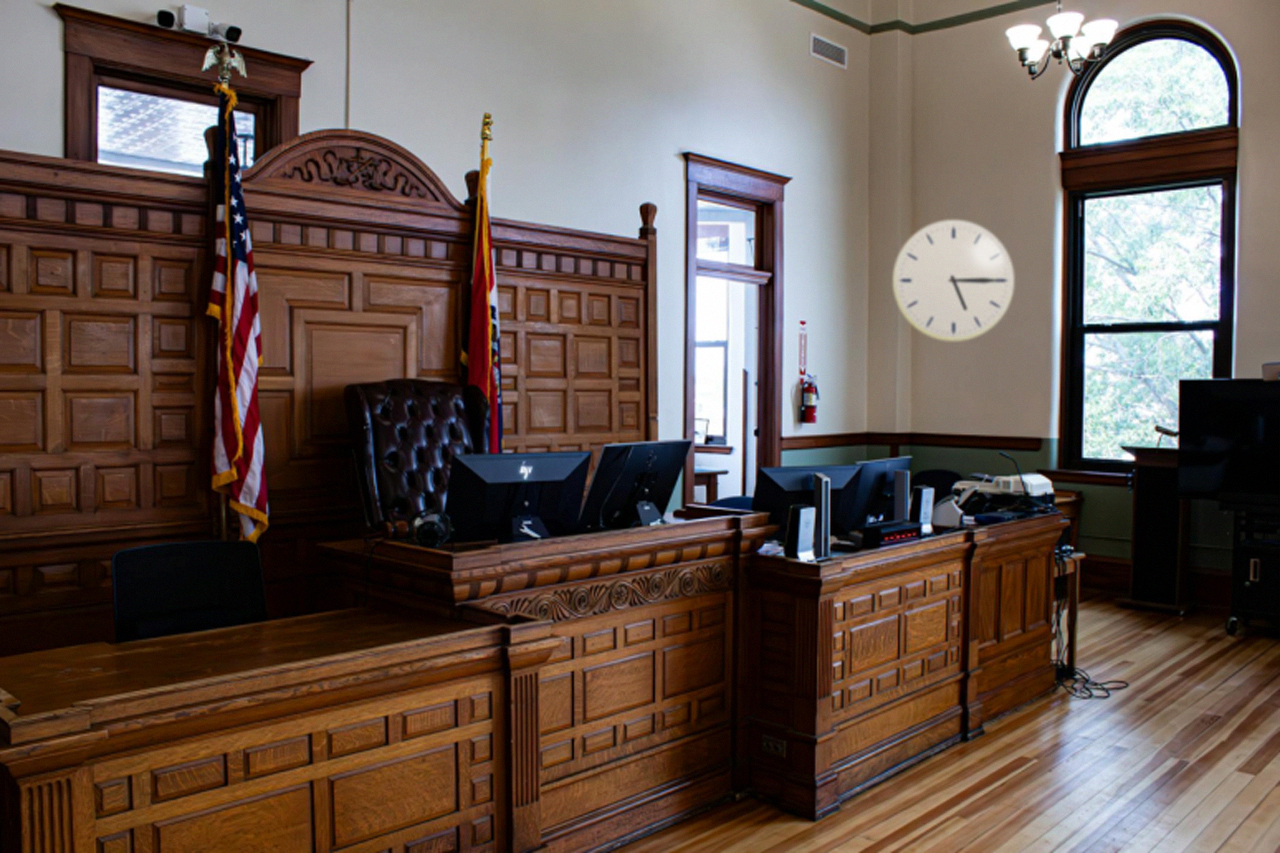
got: h=5 m=15
